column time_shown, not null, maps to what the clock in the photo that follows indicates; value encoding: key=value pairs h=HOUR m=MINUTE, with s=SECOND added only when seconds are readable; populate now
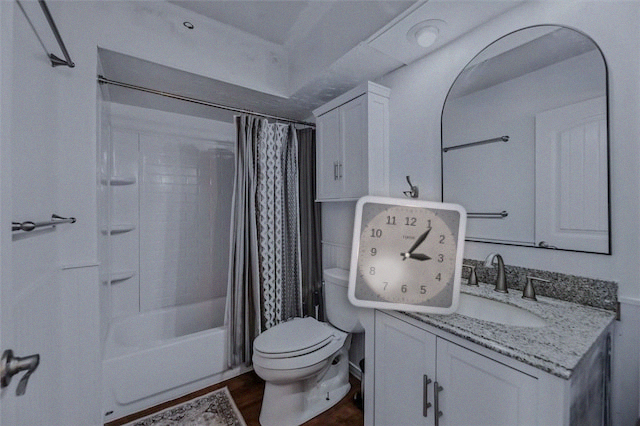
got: h=3 m=6
